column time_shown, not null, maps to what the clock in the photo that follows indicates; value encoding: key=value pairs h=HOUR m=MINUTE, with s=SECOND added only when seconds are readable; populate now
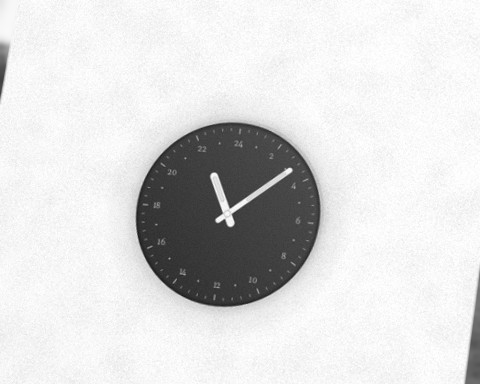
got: h=22 m=8
